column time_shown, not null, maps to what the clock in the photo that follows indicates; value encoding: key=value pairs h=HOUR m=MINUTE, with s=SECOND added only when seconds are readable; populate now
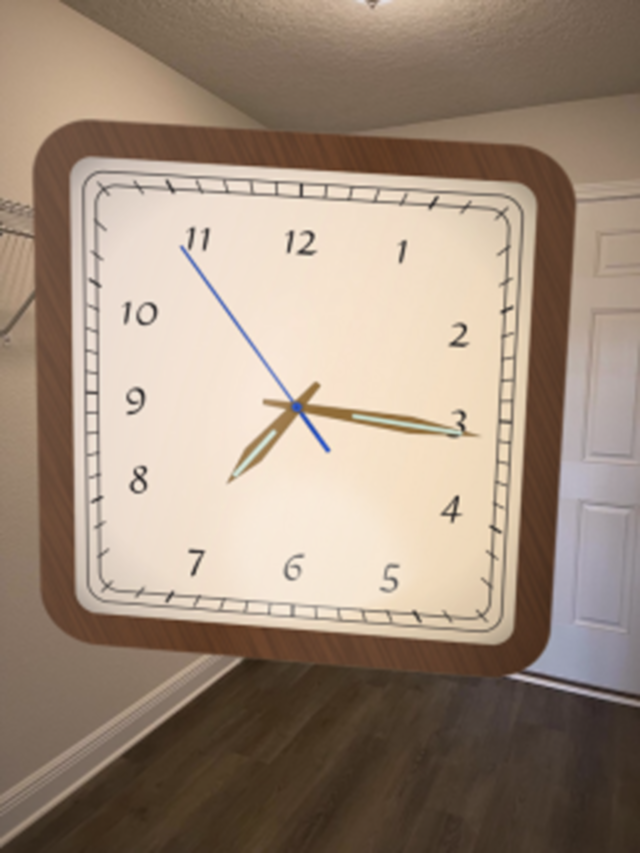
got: h=7 m=15 s=54
